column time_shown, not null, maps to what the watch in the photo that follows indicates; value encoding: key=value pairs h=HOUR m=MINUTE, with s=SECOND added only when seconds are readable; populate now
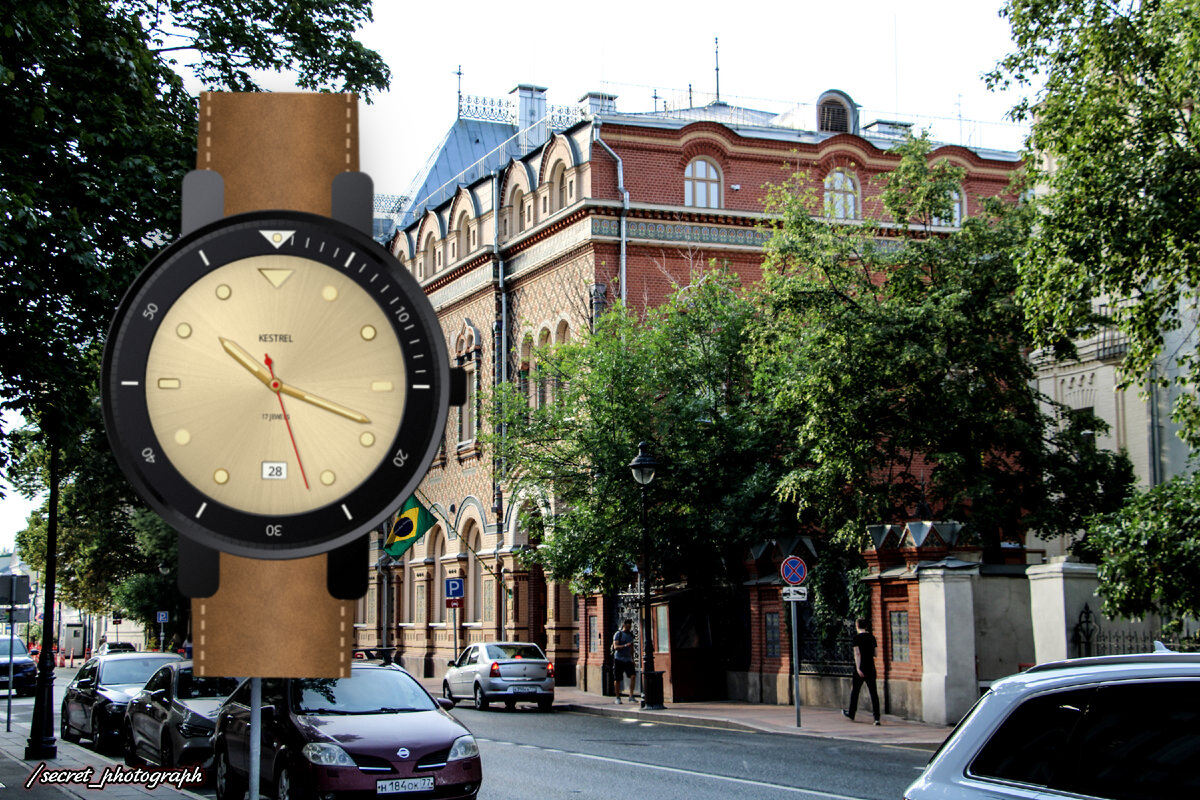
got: h=10 m=18 s=27
